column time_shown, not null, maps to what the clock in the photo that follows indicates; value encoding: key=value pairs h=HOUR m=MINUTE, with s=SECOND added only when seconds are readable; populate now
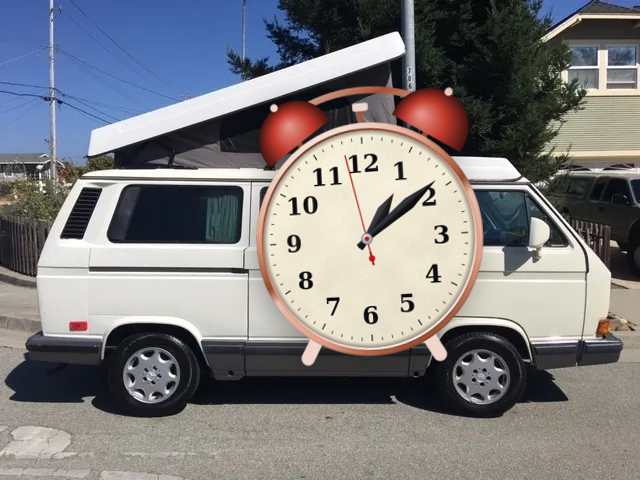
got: h=1 m=8 s=58
